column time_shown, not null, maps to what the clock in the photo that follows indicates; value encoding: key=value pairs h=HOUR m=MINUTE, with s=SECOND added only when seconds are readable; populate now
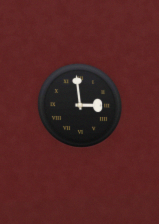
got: h=2 m=59
